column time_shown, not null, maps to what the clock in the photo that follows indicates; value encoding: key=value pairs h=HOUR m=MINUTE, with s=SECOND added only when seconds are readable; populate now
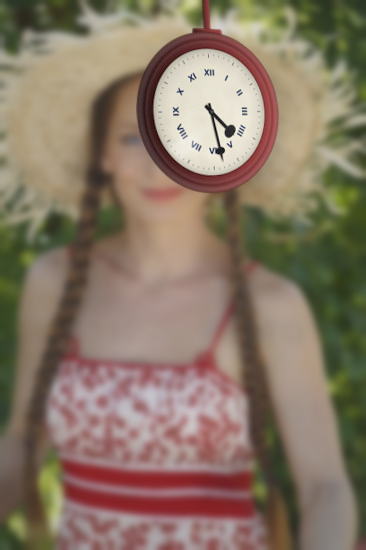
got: h=4 m=28
